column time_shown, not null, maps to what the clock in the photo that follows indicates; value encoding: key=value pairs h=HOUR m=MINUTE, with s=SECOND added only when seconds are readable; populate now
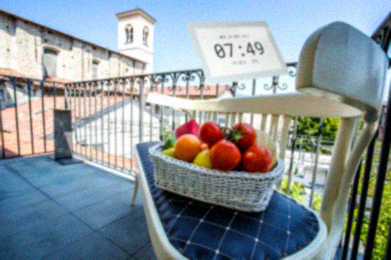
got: h=7 m=49
